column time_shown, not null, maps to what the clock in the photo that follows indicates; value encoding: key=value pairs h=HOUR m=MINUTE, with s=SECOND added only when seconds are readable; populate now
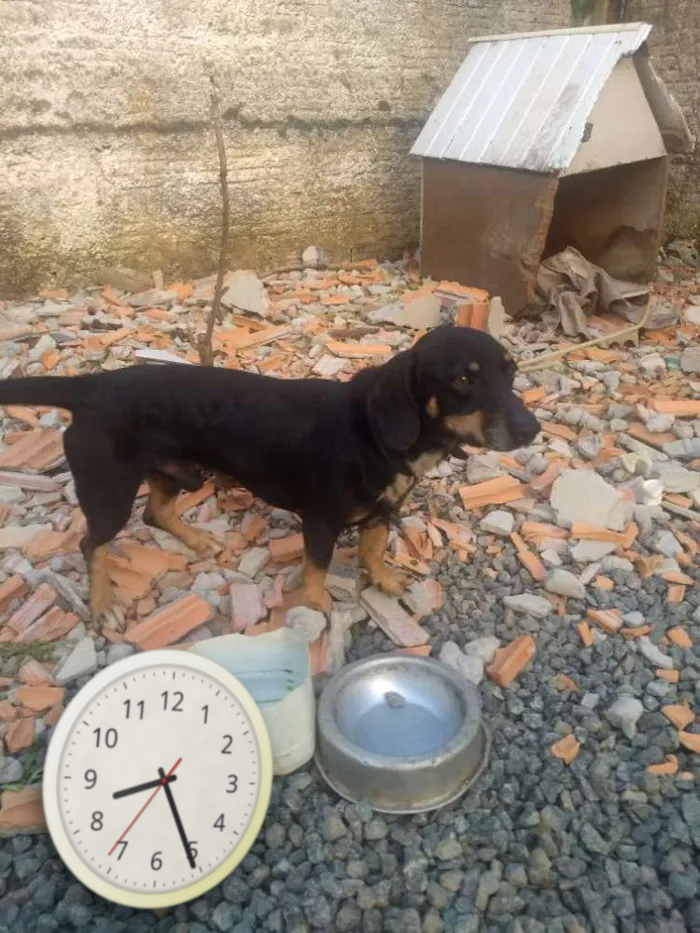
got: h=8 m=25 s=36
